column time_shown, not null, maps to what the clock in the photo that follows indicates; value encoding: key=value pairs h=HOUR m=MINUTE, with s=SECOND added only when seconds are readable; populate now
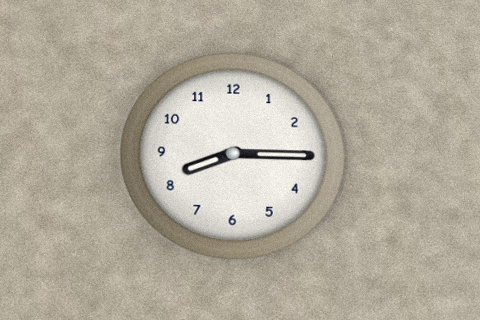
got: h=8 m=15
